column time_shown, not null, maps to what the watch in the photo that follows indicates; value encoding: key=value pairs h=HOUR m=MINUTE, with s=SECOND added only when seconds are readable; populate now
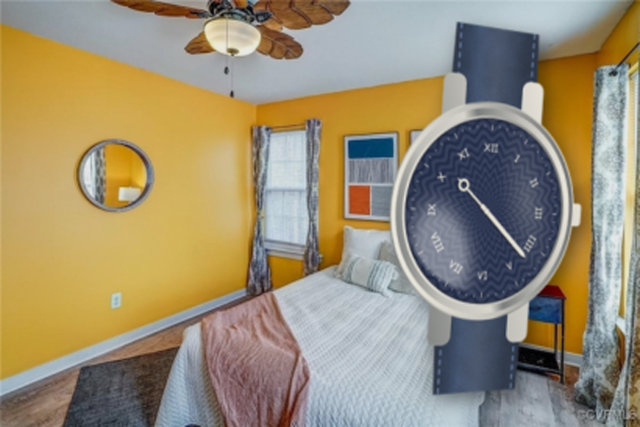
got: h=10 m=22
